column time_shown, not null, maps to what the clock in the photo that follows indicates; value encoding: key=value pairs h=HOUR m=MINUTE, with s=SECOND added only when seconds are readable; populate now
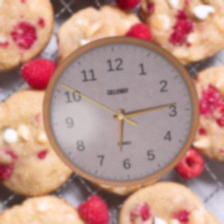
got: h=6 m=13 s=51
